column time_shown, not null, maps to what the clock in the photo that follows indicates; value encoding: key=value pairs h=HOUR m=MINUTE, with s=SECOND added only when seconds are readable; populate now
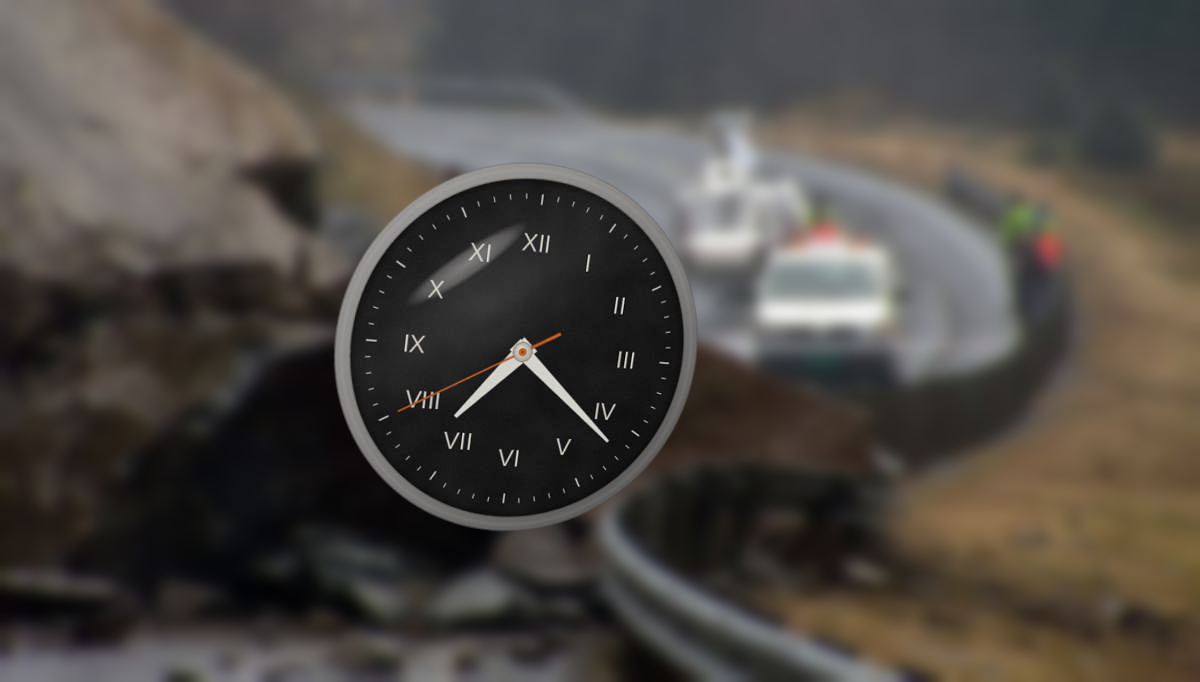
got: h=7 m=21 s=40
